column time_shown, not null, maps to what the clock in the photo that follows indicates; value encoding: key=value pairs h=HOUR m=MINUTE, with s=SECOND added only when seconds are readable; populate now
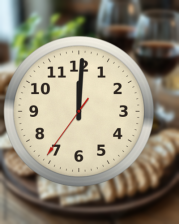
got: h=12 m=0 s=36
